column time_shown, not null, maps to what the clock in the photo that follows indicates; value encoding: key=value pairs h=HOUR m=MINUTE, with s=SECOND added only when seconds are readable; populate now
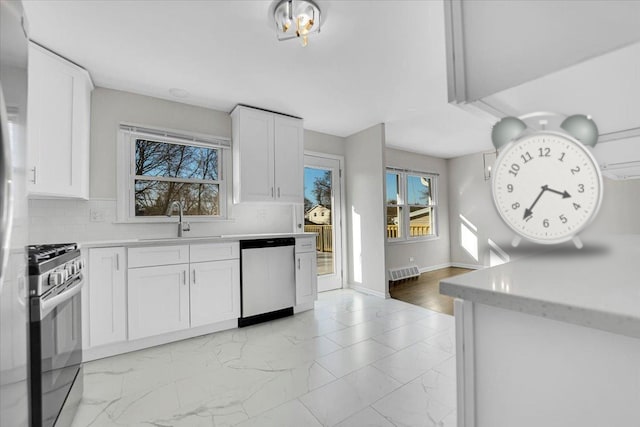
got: h=3 m=36
